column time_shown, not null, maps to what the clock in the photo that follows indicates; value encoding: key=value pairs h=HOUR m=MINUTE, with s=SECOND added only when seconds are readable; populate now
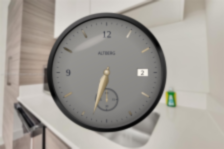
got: h=6 m=33
